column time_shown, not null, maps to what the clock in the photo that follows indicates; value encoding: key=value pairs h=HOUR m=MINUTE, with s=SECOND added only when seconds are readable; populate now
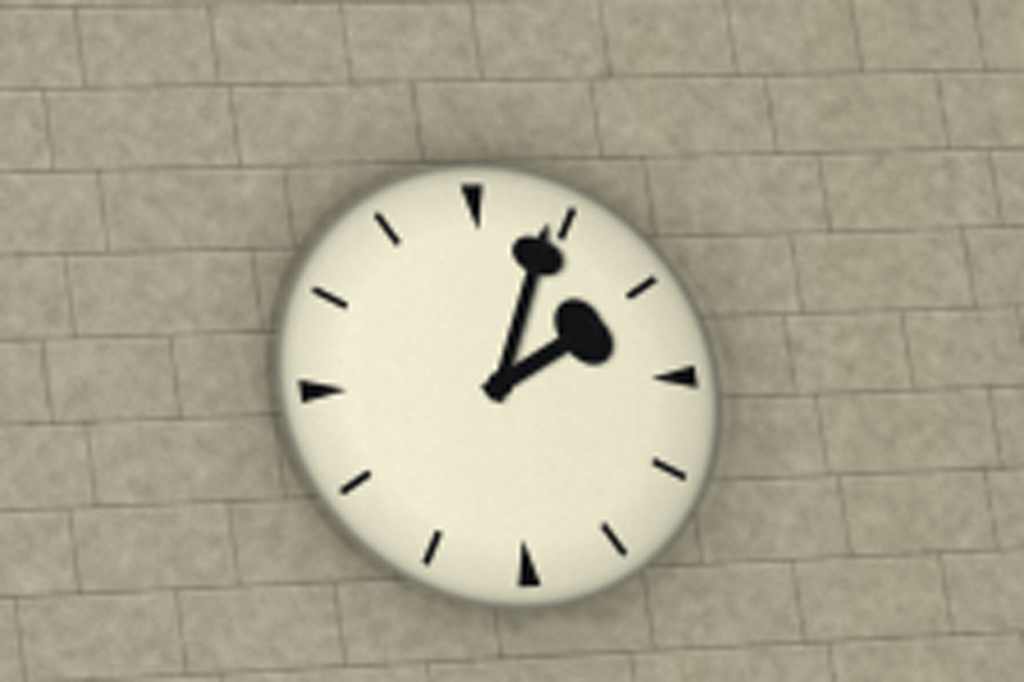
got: h=2 m=4
